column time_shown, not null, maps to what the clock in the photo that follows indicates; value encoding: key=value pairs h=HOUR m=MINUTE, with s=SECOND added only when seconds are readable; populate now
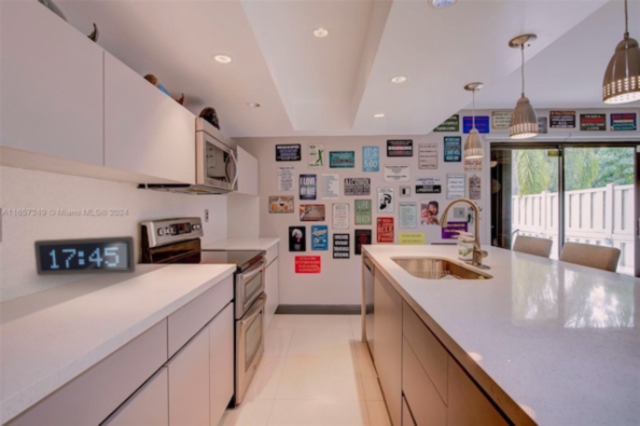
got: h=17 m=45
